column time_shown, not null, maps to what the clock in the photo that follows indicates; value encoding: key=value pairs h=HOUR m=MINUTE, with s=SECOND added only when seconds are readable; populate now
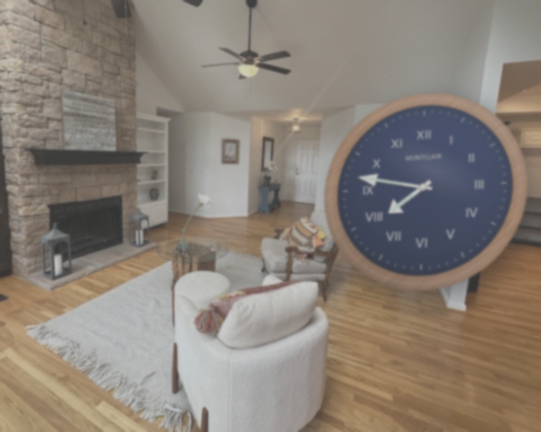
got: h=7 m=47
